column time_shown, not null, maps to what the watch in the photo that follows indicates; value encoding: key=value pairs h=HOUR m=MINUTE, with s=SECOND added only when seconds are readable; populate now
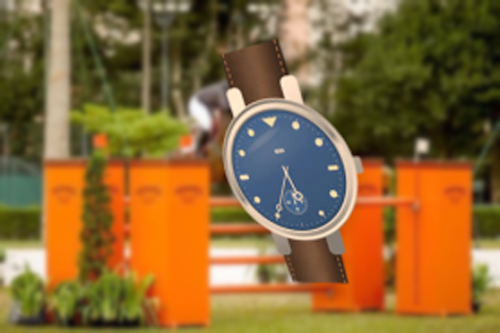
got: h=5 m=35
